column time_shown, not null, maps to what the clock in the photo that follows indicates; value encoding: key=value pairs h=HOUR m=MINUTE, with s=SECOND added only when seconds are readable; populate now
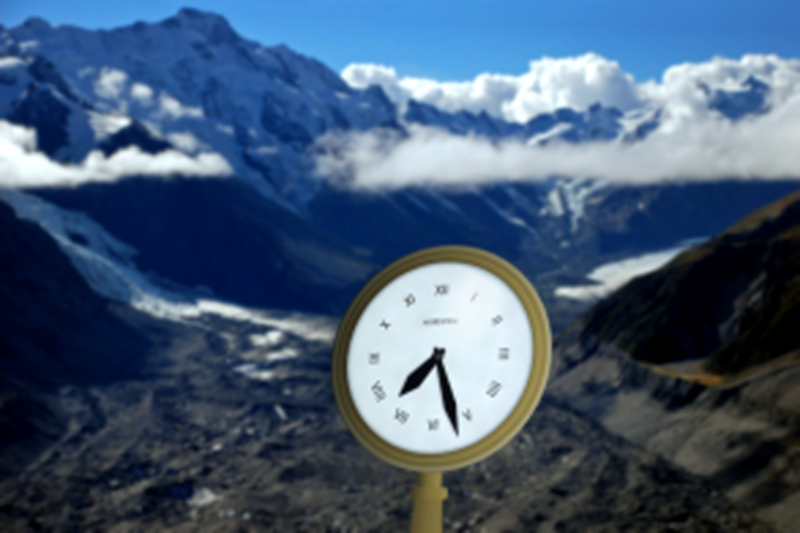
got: h=7 m=27
